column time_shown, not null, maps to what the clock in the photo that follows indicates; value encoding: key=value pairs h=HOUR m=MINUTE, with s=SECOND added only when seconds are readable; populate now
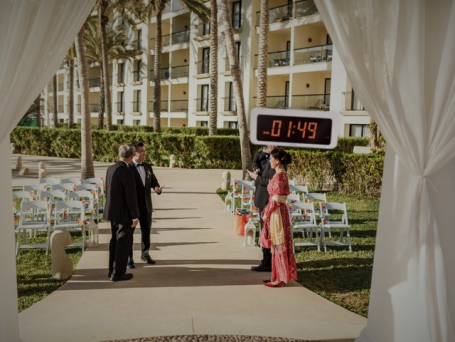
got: h=1 m=49
